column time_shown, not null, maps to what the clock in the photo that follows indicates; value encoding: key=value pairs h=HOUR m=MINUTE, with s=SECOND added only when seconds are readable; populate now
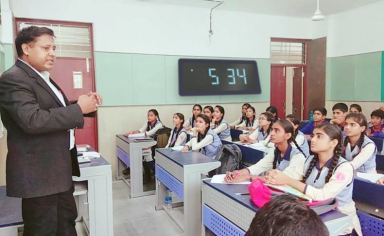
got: h=5 m=34
